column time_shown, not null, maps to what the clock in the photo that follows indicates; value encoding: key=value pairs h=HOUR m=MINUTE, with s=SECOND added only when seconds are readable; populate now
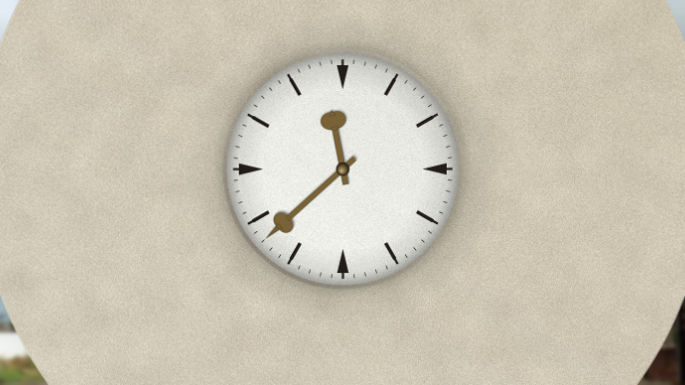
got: h=11 m=38
